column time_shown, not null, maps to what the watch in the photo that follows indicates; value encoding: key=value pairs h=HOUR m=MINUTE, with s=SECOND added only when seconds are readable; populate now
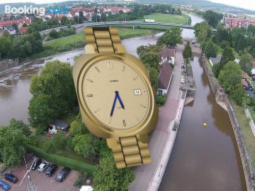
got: h=5 m=35
